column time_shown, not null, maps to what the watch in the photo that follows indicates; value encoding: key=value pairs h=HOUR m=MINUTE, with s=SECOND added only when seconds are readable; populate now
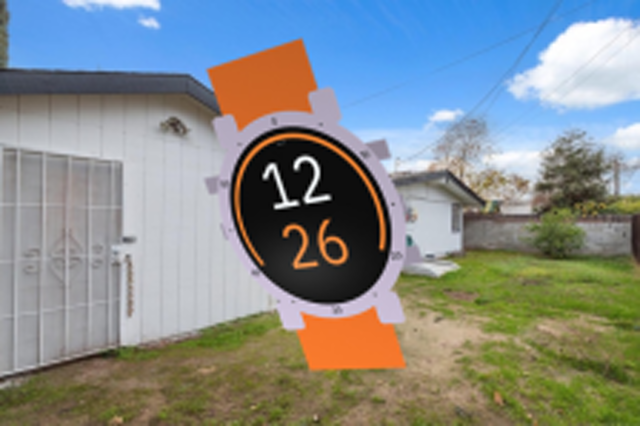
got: h=12 m=26
